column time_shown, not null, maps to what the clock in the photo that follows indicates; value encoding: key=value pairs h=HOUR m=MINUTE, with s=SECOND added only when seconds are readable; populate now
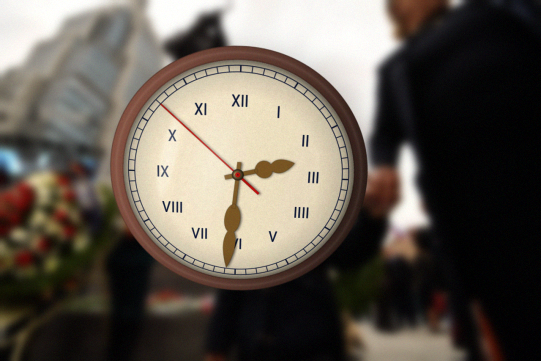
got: h=2 m=30 s=52
